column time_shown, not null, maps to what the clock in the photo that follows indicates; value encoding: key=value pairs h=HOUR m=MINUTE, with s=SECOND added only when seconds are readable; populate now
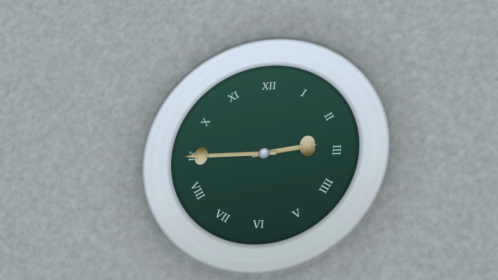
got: h=2 m=45
